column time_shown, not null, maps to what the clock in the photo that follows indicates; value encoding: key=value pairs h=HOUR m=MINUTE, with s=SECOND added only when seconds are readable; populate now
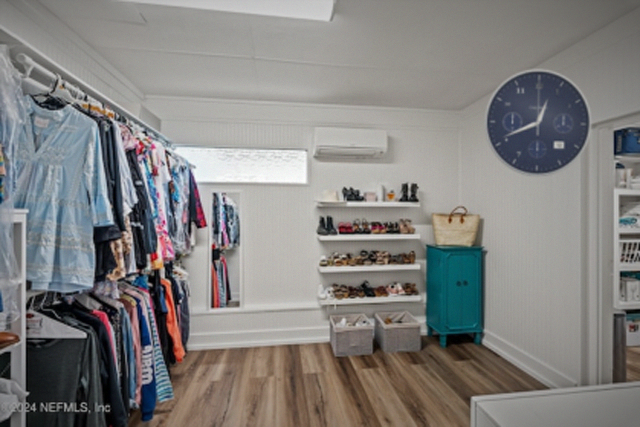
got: h=12 m=41
